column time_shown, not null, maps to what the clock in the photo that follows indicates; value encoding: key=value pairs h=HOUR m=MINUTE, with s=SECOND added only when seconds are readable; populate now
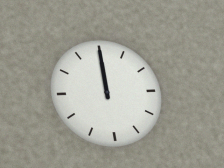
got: h=12 m=0
